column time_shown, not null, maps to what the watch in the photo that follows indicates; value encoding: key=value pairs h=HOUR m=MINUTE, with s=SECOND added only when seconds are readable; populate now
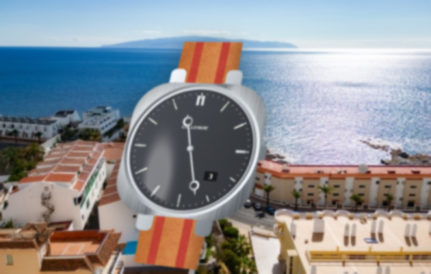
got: h=11 m=27
